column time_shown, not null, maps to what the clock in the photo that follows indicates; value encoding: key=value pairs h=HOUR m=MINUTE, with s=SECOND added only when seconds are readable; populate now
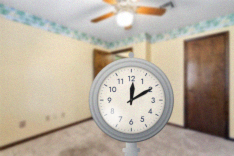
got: h=12 m=10
